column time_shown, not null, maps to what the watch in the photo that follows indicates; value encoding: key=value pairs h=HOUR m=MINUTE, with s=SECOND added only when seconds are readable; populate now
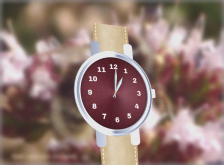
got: h=1 m=1
